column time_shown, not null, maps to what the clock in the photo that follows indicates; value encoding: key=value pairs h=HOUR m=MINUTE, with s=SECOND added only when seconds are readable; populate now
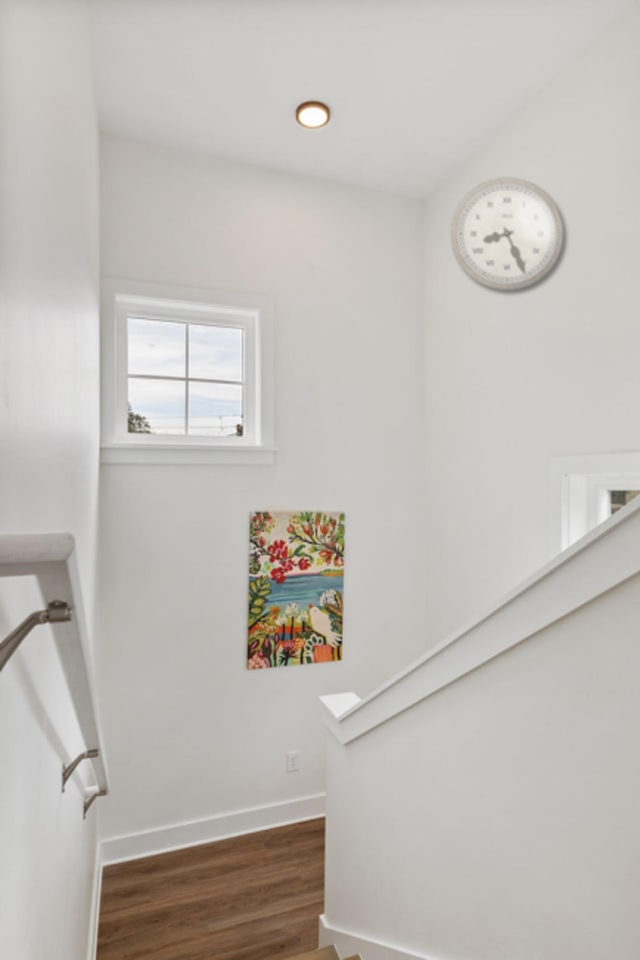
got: h=8 m=26
